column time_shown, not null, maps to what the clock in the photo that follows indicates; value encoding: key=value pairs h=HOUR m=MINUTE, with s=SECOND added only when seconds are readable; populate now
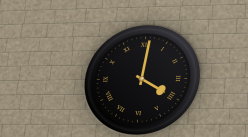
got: h=4 m=1
